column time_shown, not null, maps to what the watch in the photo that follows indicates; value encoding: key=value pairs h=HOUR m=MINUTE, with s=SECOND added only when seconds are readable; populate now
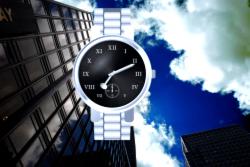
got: h=7 m=11
